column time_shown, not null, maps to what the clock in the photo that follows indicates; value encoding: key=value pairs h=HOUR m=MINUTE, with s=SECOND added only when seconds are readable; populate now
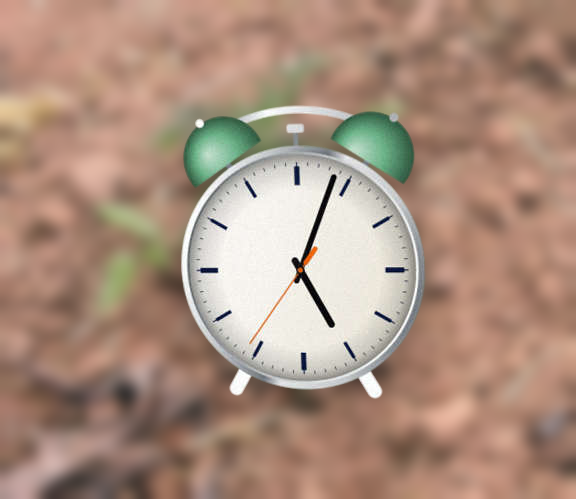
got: h=5 m=3 s=36
